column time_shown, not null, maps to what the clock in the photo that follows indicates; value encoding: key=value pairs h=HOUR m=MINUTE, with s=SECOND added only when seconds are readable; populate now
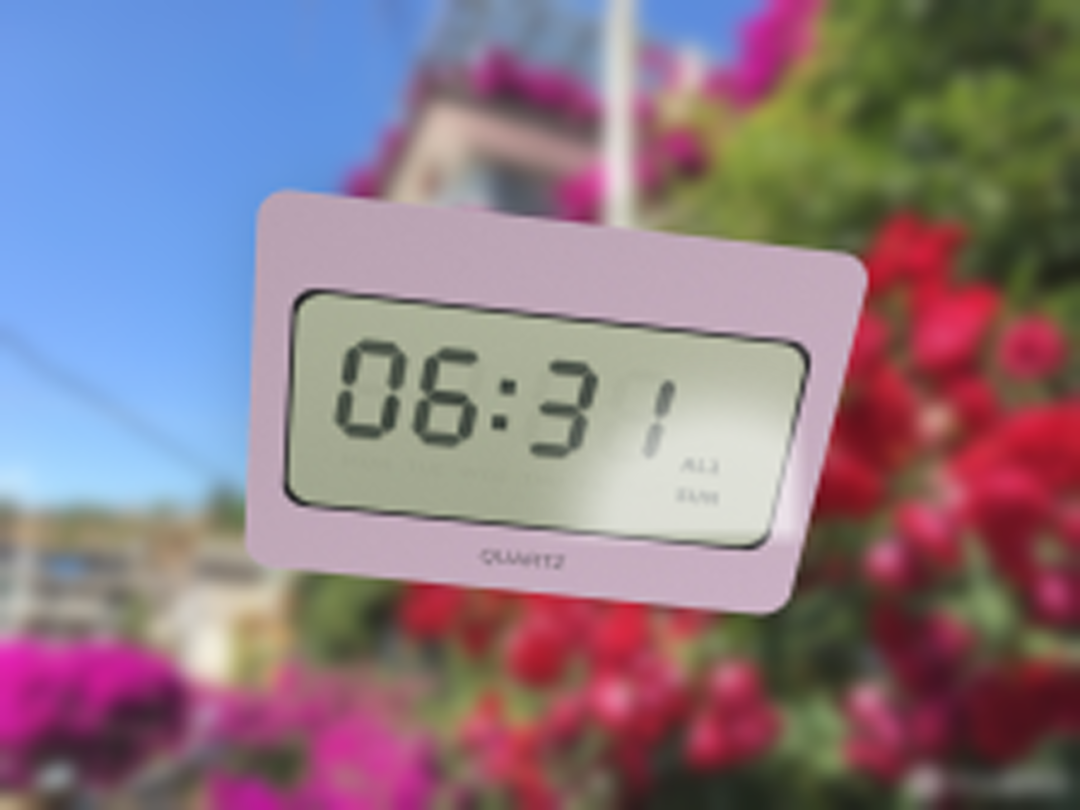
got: h=6 m=31
